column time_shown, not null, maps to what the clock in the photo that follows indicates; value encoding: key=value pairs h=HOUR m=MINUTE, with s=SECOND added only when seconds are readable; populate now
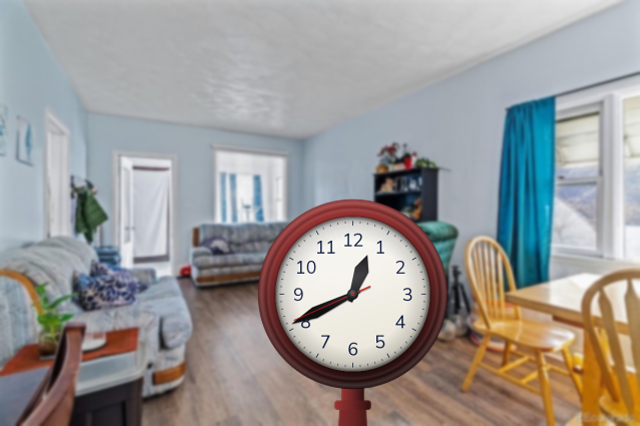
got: h=12 m=40 s=41
